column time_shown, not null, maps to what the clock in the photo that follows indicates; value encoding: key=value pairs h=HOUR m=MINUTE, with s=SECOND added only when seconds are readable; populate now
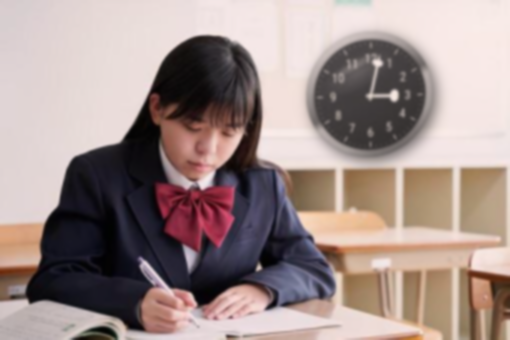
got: h=3 m=2
